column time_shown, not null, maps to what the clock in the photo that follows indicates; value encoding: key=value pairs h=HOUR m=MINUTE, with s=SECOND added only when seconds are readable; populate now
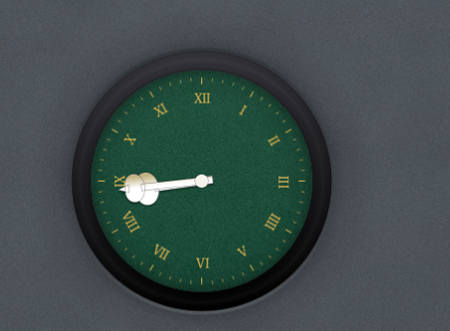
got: h=8 m=44
